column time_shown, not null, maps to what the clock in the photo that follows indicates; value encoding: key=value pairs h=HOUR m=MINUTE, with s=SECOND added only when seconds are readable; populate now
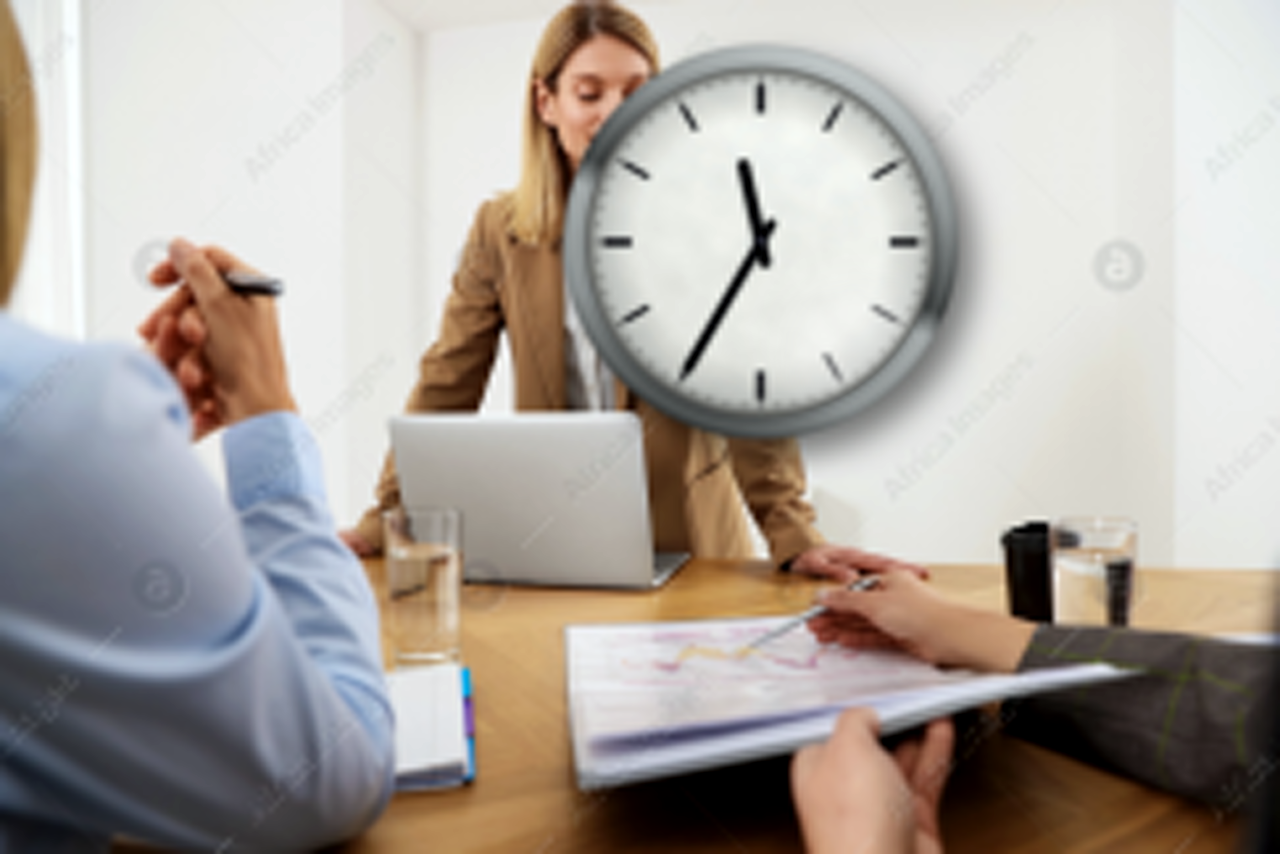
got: h=11 m=35
